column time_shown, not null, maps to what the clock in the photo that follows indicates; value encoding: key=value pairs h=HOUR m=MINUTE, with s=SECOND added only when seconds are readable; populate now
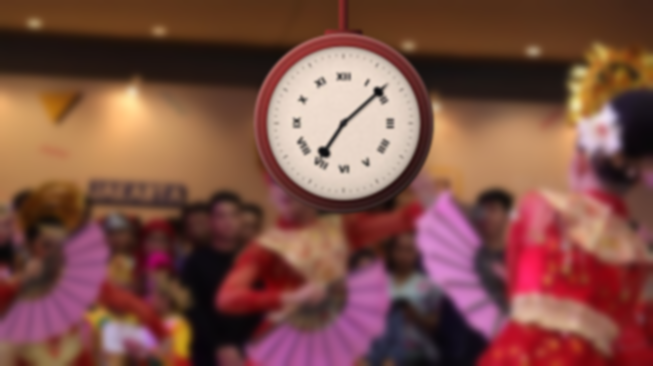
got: h=7 m=8
